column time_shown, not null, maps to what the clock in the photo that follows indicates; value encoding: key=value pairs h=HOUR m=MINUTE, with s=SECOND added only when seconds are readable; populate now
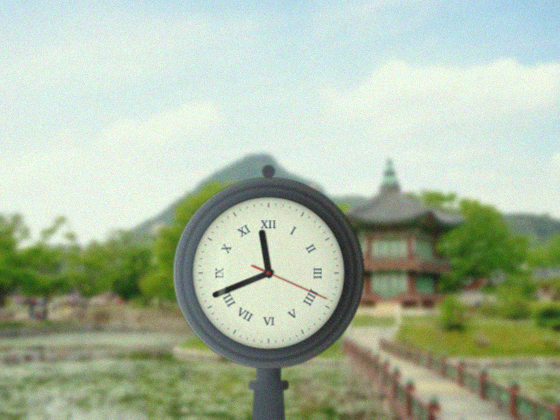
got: h=11 m=41 s=19
